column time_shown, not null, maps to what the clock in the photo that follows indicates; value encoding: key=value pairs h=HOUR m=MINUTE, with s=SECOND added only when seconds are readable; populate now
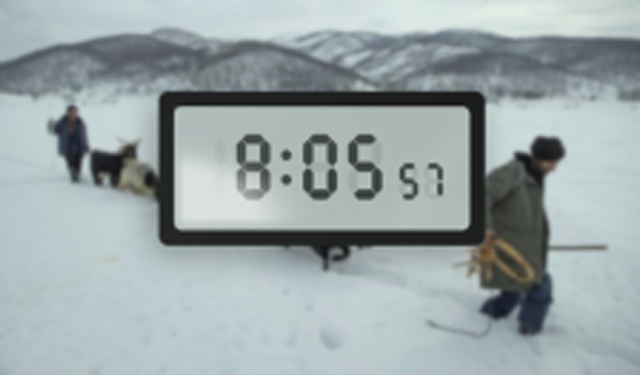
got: h=8 m=5 s=57
